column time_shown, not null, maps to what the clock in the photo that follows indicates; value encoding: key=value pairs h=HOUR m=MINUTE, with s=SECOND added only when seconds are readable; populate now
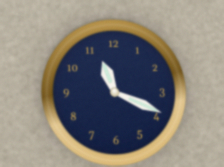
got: h=11 m=19
